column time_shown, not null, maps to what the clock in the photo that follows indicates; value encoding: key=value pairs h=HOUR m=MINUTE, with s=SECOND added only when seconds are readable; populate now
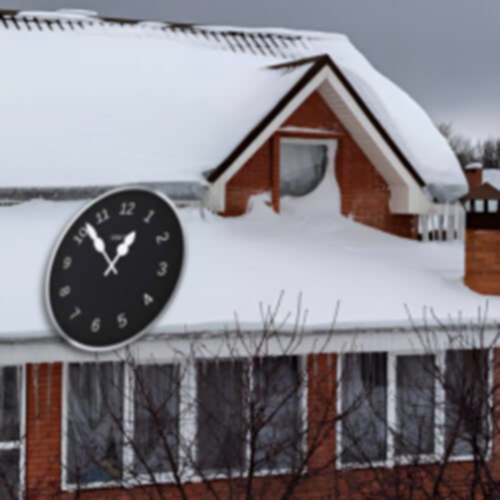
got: h=12 m=52
